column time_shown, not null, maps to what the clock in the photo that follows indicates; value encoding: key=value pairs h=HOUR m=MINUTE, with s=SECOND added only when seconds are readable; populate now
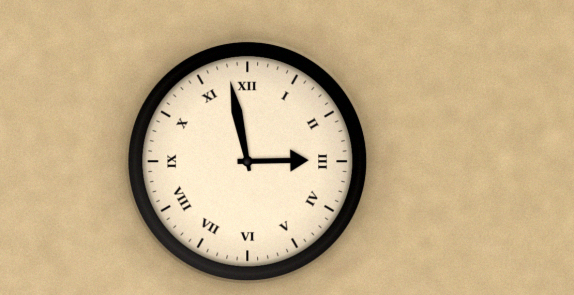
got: h=2 m=58
